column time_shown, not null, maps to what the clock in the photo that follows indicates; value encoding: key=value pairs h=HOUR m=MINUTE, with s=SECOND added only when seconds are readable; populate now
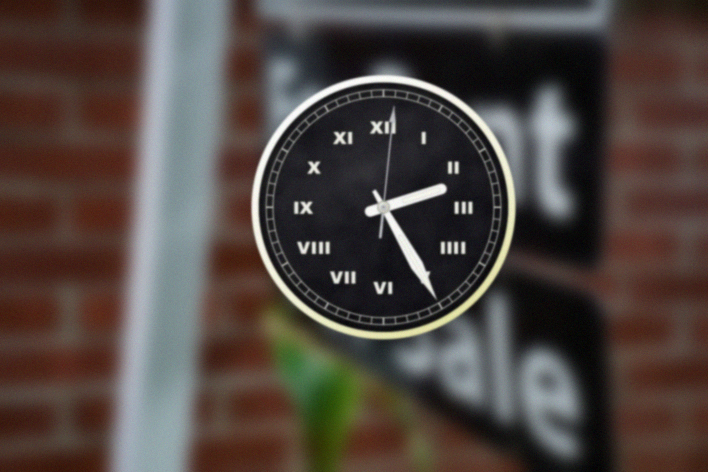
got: h=2 m=25 s=1
